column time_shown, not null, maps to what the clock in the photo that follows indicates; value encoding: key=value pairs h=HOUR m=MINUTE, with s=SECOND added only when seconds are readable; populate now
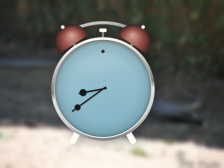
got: h=8 m=39
